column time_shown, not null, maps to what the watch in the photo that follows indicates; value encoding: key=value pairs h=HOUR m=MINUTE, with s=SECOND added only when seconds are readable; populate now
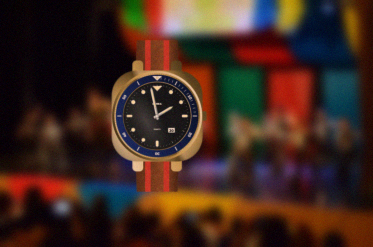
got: h=1 m=58
